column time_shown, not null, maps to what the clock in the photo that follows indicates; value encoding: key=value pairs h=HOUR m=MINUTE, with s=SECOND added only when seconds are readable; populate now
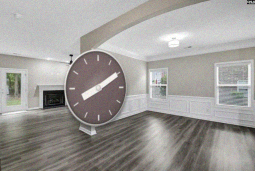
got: h=8 m=10
